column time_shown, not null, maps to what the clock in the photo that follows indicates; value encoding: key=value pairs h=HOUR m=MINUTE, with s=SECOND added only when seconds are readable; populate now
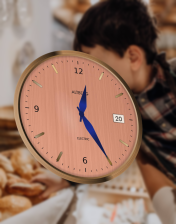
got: h=12 m=25
